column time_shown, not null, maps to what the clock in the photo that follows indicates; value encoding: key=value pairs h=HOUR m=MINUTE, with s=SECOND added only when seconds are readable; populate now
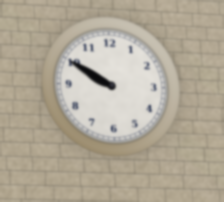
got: h=9 m=50
